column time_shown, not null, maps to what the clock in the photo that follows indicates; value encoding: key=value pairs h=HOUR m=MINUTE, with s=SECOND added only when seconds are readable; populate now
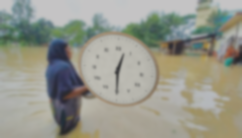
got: h=12 m=30
